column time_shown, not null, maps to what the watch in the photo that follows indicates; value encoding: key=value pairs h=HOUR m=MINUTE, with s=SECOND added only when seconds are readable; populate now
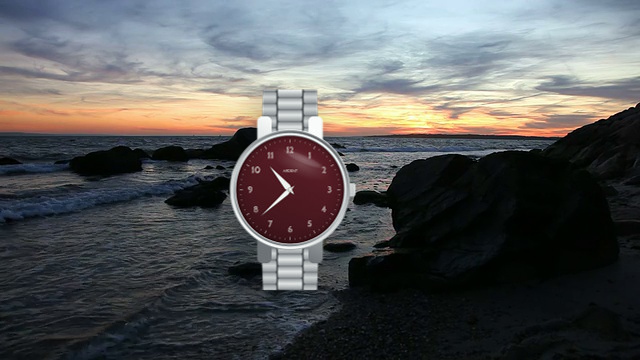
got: h=10 m=38
